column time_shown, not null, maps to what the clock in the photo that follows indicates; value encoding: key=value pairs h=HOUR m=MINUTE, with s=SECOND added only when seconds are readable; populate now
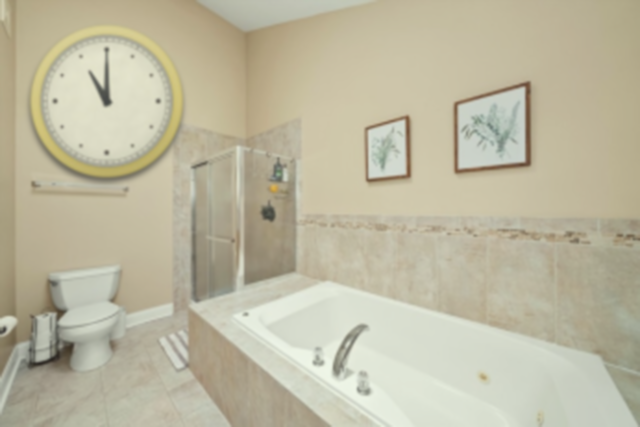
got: h=11 m=0
